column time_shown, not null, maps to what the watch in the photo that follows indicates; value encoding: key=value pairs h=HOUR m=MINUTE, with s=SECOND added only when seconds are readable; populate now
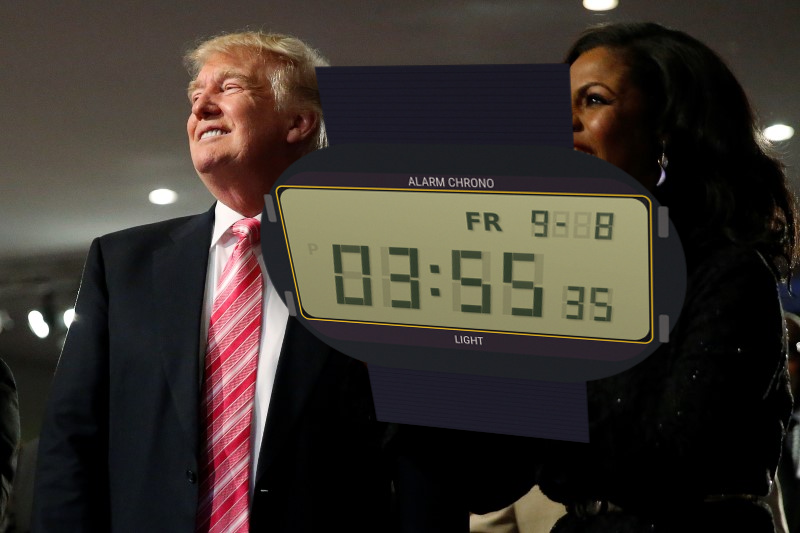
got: h=3 m=55 s=35
